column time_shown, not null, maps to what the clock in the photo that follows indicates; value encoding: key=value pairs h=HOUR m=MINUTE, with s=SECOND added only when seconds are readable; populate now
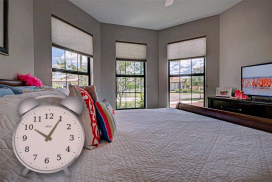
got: h=10 m=5
